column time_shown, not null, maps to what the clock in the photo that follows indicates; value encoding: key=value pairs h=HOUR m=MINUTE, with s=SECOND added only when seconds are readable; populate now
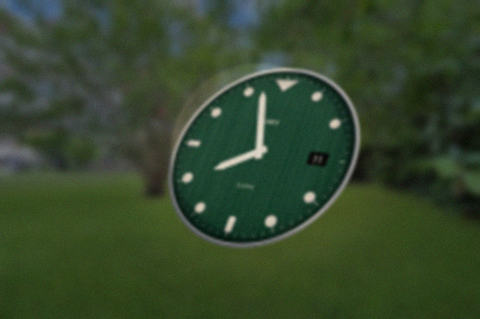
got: h=7 m=57
